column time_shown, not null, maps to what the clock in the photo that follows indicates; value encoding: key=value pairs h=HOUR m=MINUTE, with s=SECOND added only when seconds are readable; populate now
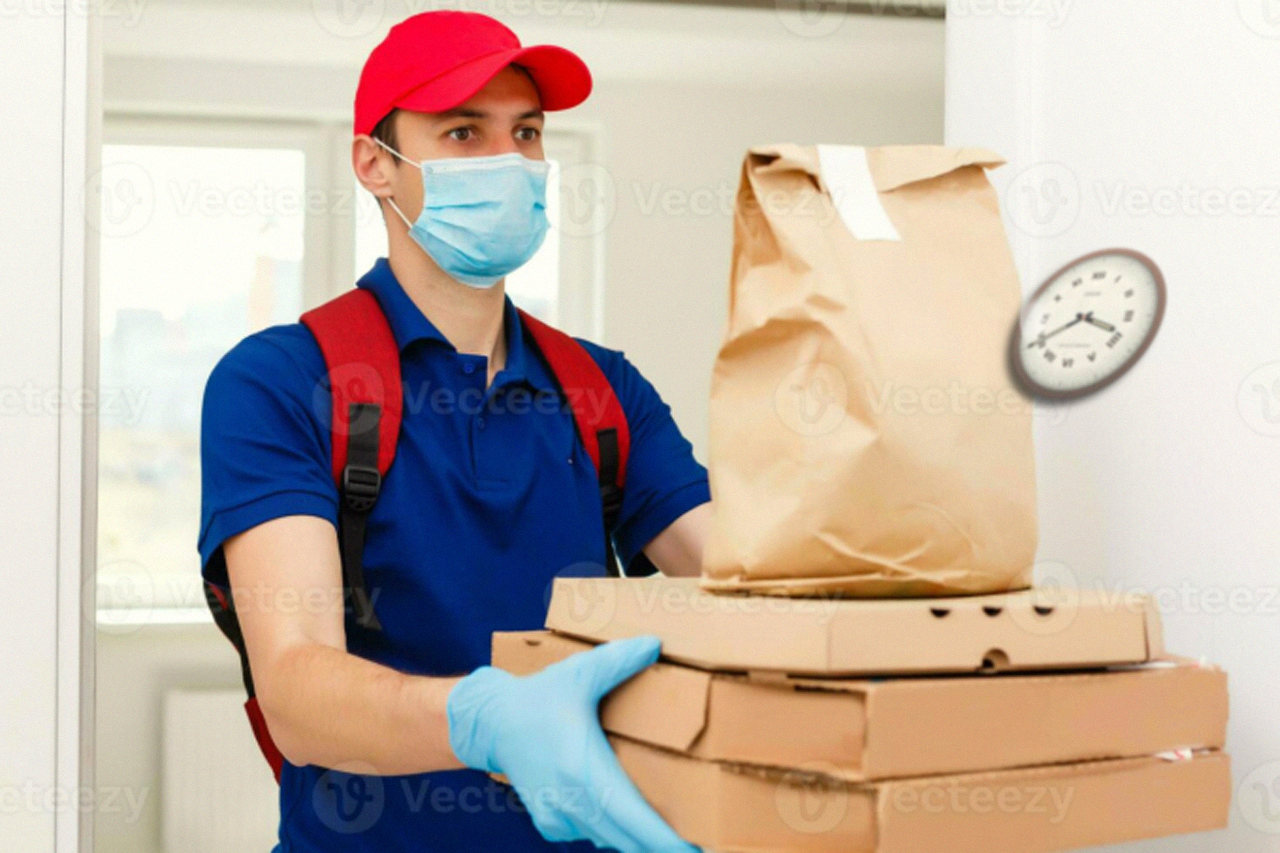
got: h=3 m=40
